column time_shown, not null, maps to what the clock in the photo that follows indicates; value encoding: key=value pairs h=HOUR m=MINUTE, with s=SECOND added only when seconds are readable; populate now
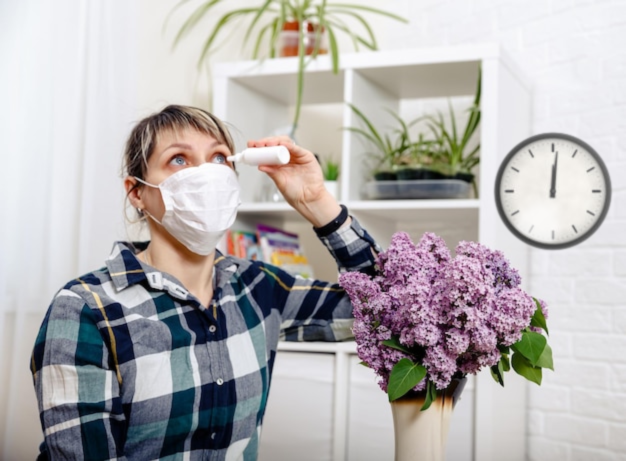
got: h=12 m=1
